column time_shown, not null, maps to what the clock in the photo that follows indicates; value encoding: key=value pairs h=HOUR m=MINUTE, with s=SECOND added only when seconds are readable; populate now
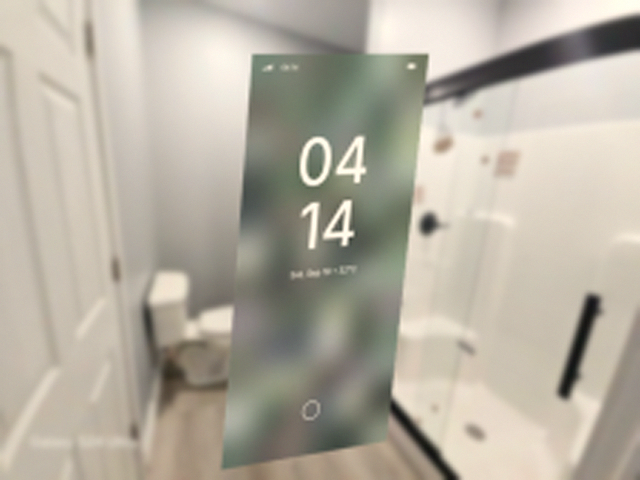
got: h=4 m=14
